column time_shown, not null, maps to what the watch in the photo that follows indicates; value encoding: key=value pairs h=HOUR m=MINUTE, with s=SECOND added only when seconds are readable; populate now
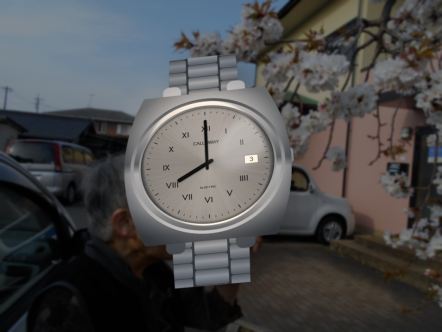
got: h=8 m=0
